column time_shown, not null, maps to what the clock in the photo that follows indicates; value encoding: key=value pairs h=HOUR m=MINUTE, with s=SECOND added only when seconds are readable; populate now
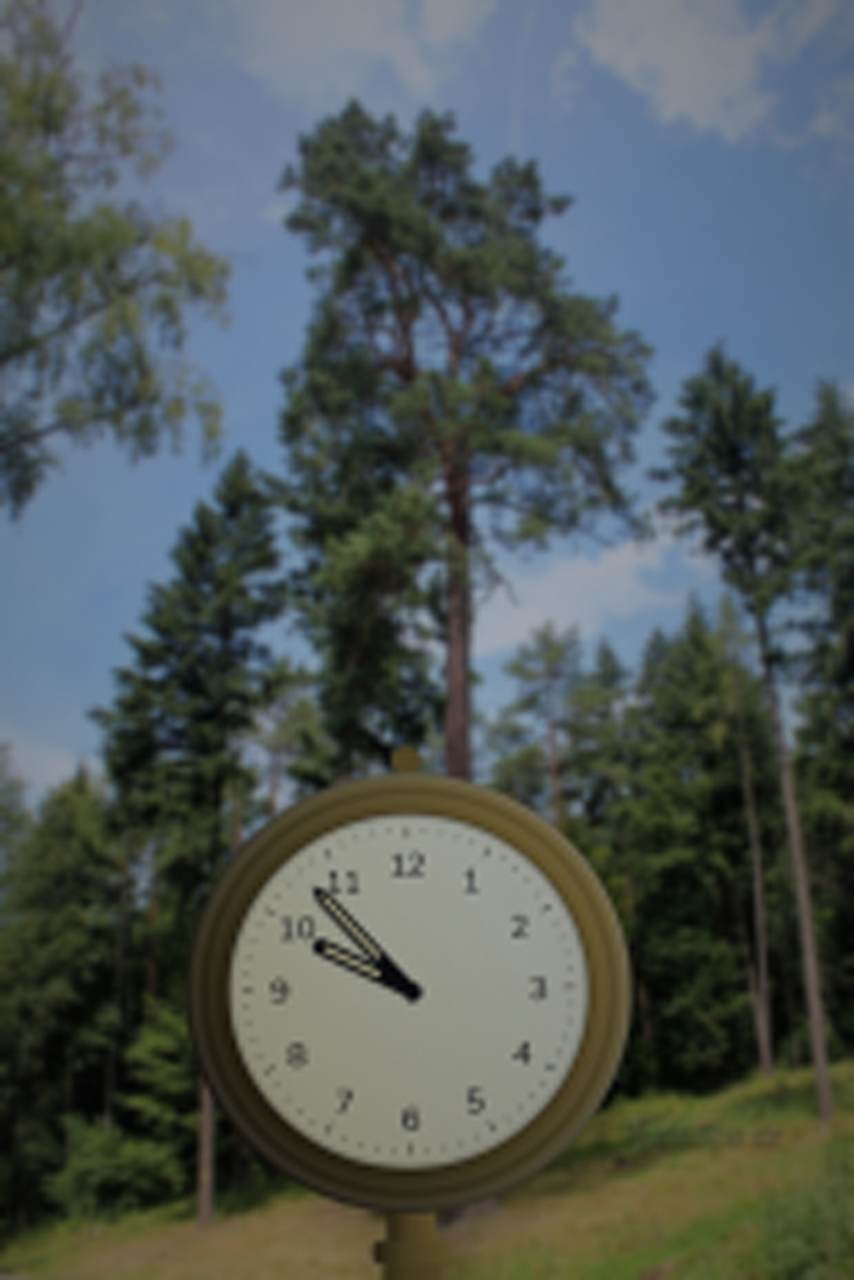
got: h=9 m=53
